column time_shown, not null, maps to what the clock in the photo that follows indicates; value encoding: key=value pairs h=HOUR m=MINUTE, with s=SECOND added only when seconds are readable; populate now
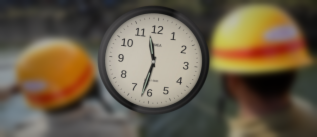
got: h=11 m=32
